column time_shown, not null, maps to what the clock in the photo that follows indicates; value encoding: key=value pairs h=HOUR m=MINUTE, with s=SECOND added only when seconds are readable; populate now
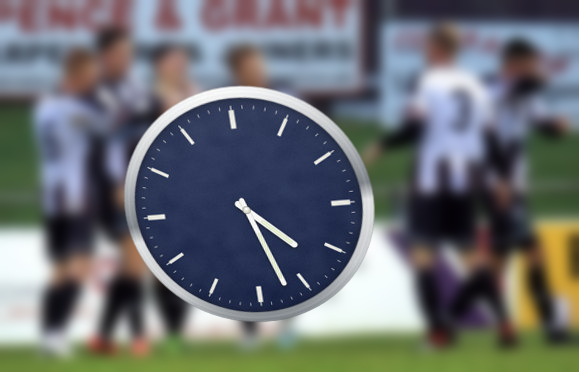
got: h=4 m=27
